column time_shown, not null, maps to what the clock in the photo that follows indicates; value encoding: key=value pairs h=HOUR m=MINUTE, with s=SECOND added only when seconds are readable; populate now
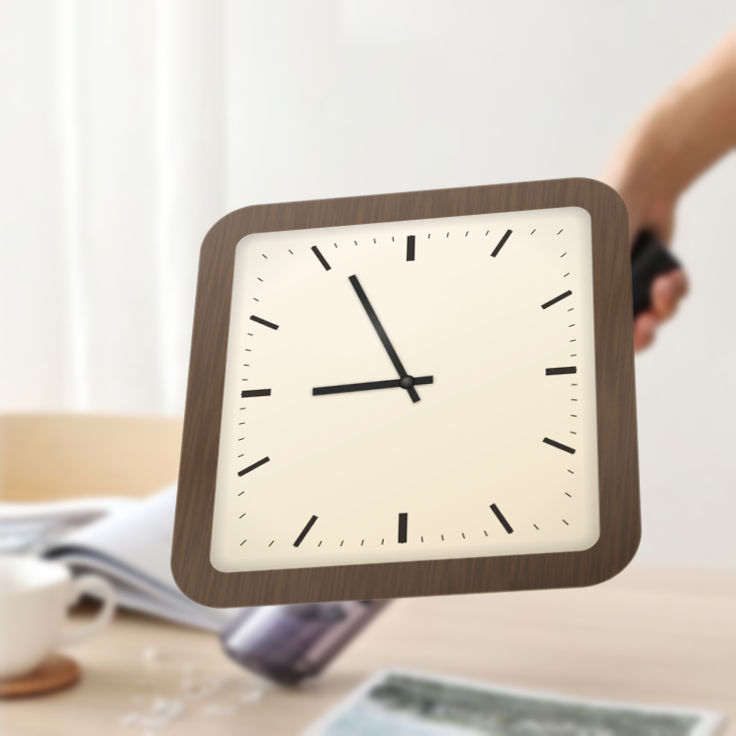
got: h=8 m=56
